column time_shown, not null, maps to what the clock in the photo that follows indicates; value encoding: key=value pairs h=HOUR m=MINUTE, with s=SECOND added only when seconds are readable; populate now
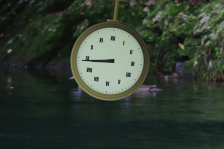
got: h=8 m=44
